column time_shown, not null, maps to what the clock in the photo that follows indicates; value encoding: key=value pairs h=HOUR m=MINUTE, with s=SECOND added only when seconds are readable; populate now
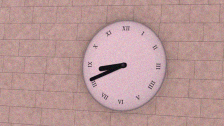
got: h=8 m=41
